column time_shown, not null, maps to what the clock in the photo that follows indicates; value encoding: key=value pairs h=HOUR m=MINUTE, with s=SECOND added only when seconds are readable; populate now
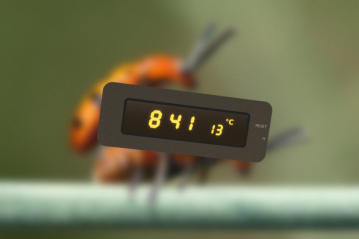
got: h=8 m=41
